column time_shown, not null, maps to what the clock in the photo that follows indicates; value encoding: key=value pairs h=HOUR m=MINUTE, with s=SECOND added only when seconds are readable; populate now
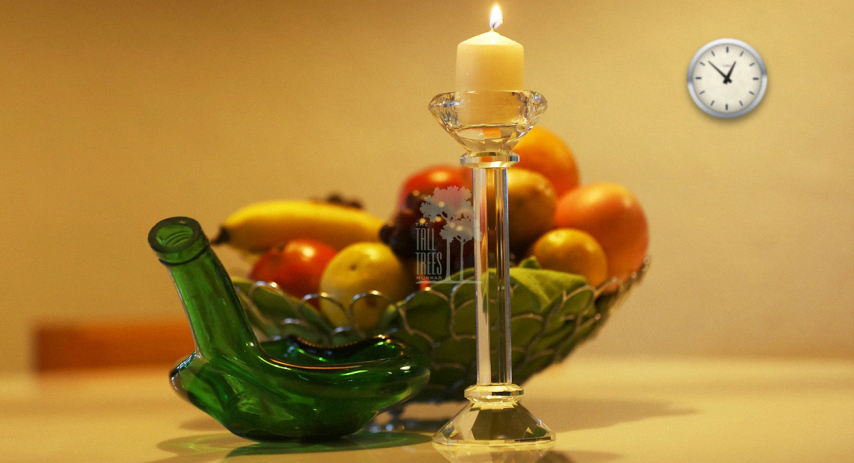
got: h=12 m=52
